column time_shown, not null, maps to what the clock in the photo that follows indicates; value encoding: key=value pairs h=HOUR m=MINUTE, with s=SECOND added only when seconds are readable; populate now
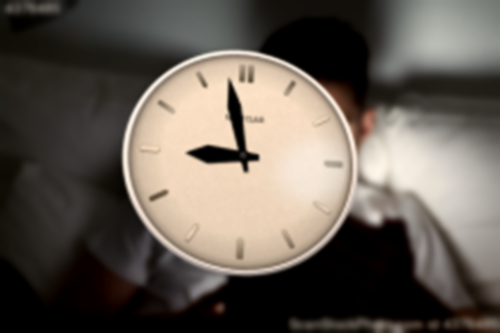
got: h=8 m=58
